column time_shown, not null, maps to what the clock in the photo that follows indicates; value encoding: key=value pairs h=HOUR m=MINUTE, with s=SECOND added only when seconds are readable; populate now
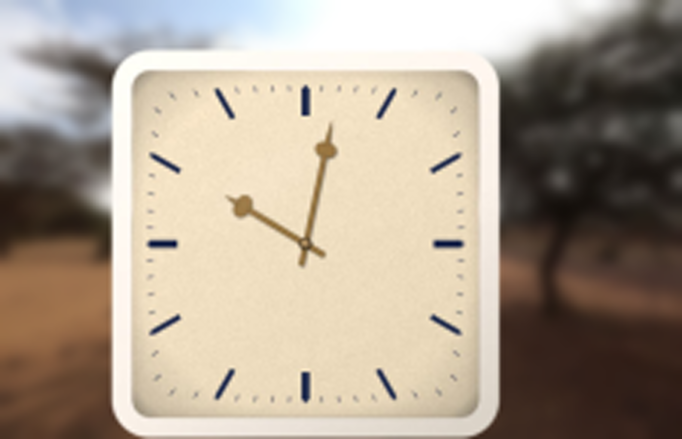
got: h=10 m=2
